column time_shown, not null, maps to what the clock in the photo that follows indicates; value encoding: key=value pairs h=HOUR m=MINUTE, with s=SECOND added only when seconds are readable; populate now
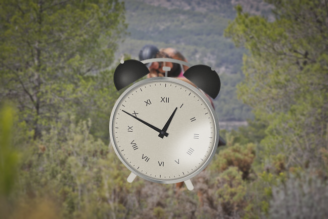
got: h=12 m=49
